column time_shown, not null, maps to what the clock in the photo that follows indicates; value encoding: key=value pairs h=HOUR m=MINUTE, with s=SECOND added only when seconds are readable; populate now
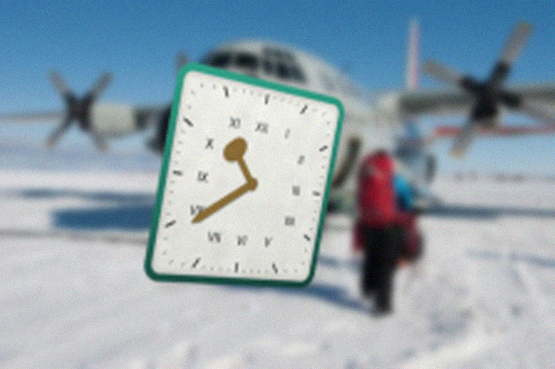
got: h=10 m=39
